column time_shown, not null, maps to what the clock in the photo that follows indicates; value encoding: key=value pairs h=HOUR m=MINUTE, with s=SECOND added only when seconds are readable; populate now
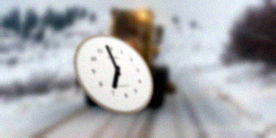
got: h=6 m=59
